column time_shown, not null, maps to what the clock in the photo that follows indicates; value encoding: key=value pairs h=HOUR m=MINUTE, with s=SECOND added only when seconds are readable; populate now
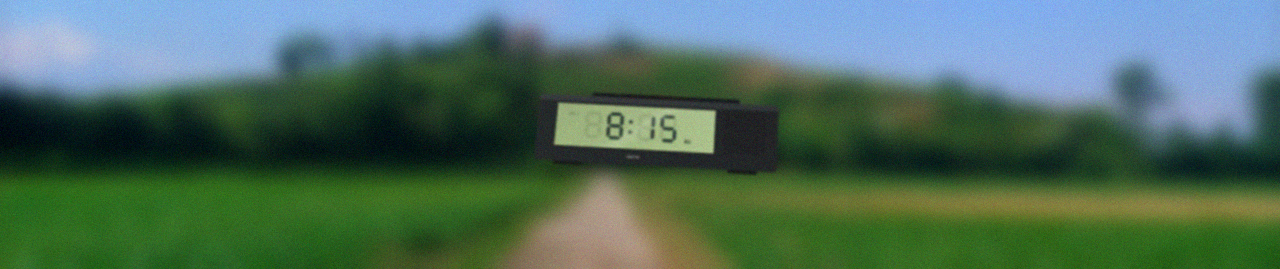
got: h=8 m=15
